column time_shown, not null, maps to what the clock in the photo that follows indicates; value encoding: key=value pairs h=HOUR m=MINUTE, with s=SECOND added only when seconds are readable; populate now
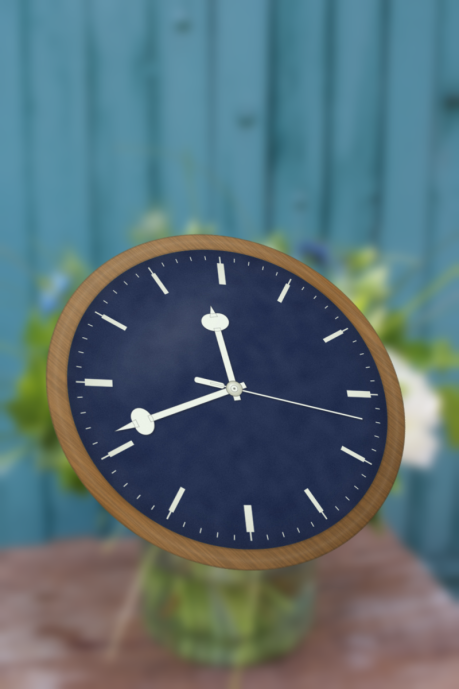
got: h=11 m=41 s=17
